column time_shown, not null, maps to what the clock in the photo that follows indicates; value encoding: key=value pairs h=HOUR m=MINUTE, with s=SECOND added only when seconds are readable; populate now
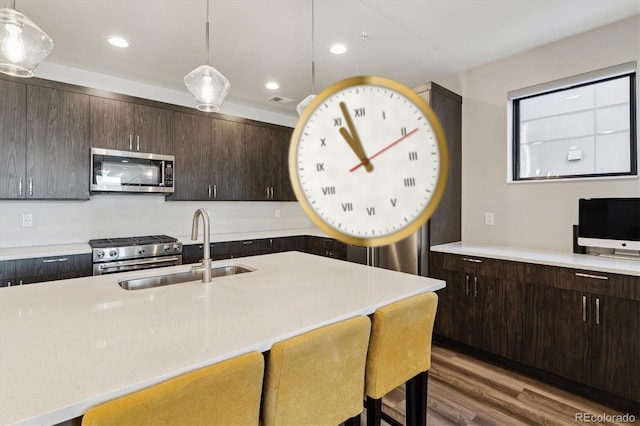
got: h=10 m=57 s=11
